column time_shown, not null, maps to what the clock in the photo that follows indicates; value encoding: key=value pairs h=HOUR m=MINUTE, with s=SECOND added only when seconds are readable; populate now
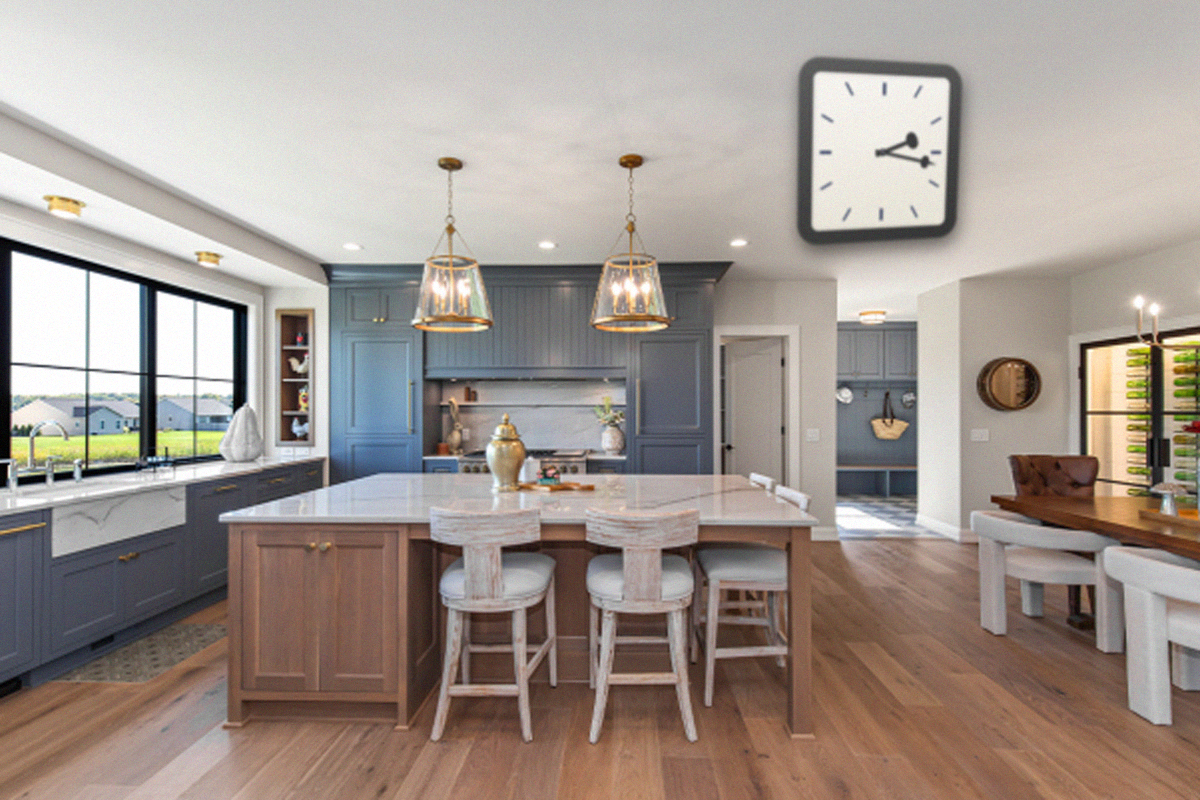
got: h=2 m=17
